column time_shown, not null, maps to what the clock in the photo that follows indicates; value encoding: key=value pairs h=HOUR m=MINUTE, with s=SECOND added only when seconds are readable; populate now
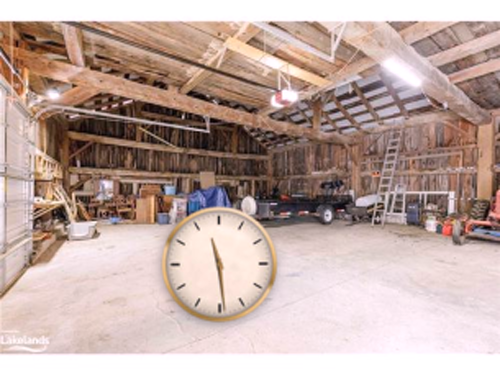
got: h=11 m=29
